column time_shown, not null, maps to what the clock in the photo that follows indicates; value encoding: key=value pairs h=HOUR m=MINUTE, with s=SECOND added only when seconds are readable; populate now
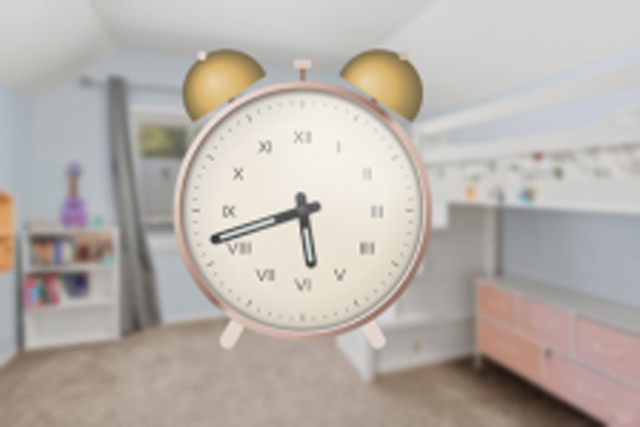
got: h=5 m=42
